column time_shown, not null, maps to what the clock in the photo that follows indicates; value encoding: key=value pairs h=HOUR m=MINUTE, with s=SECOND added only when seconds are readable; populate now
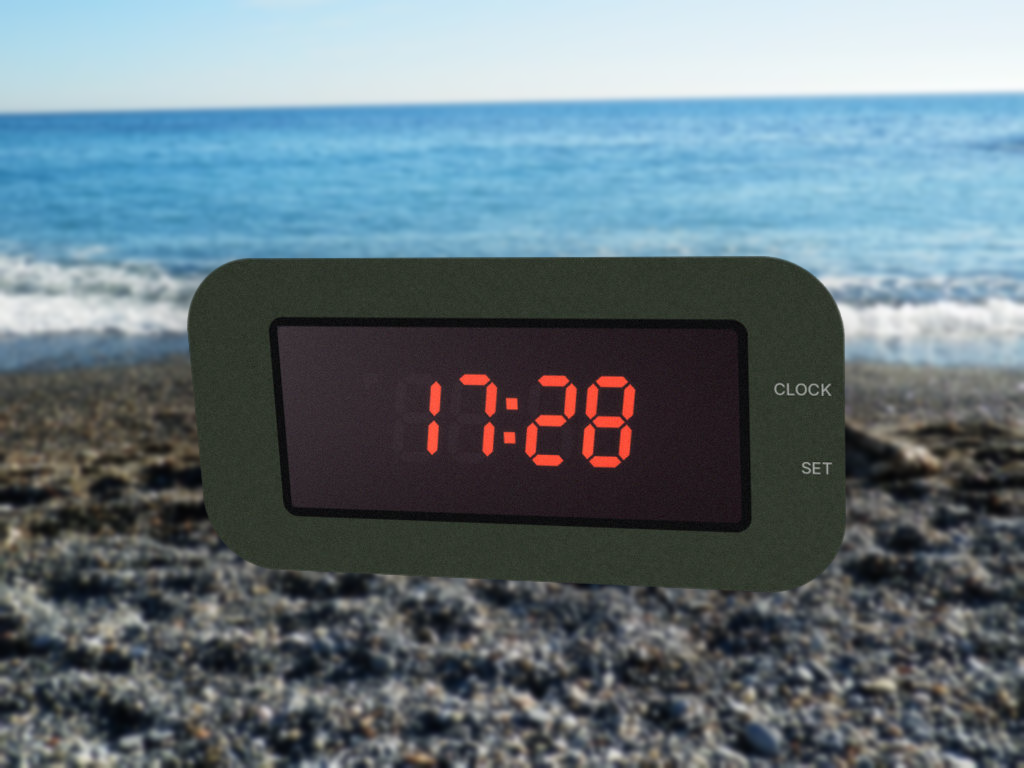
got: h=17 m=28
